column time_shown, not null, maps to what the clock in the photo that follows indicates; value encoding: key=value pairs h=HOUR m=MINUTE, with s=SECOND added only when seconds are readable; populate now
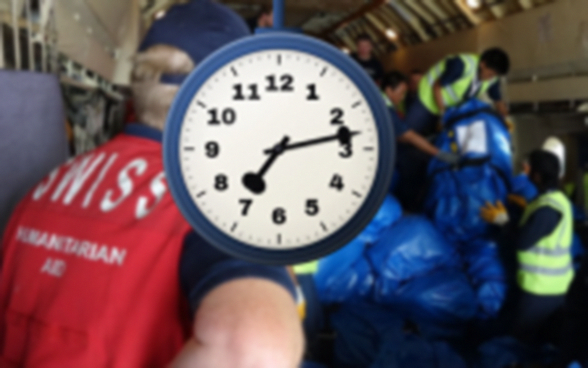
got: h=7 m=13
